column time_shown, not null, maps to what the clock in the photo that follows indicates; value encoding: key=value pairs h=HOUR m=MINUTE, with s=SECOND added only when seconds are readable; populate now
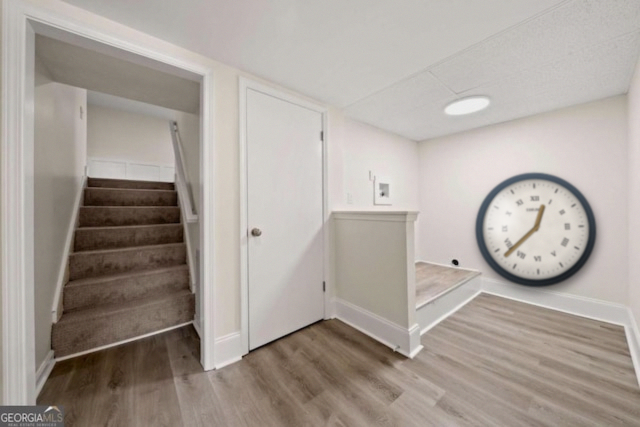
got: h=12 m=38
